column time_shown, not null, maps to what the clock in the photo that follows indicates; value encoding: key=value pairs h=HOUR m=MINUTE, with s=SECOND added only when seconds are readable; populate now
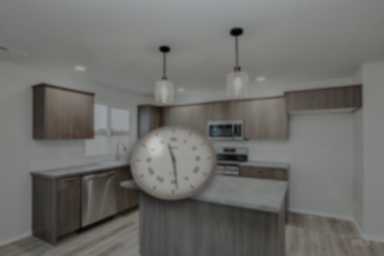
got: h=11 m=29
